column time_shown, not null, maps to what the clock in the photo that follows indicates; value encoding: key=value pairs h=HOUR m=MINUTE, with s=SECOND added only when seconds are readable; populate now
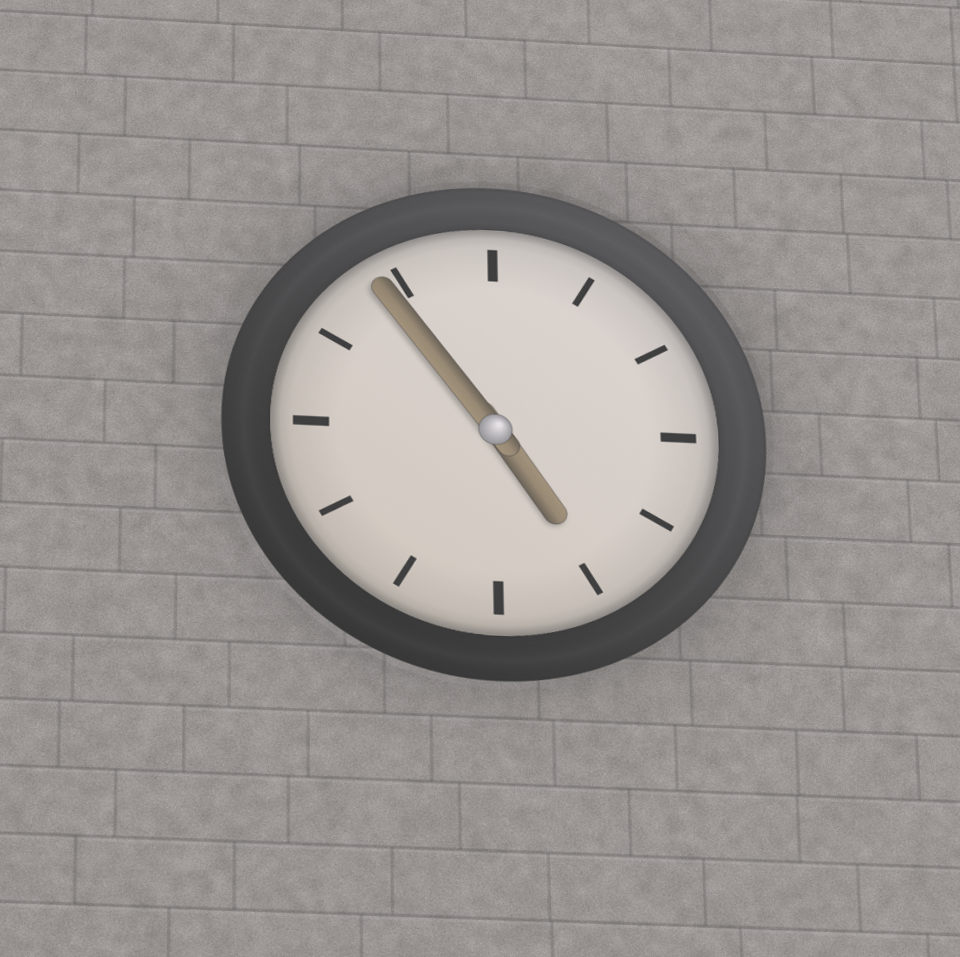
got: h=4 m=54
